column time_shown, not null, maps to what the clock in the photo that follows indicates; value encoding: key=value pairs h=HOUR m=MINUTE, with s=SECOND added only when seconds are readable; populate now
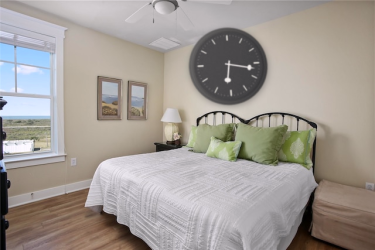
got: h=6 m=17
